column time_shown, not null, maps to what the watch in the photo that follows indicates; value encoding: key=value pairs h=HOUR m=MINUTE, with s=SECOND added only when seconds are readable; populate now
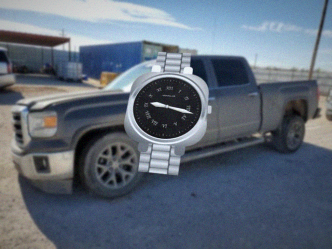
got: h=9 m=17
